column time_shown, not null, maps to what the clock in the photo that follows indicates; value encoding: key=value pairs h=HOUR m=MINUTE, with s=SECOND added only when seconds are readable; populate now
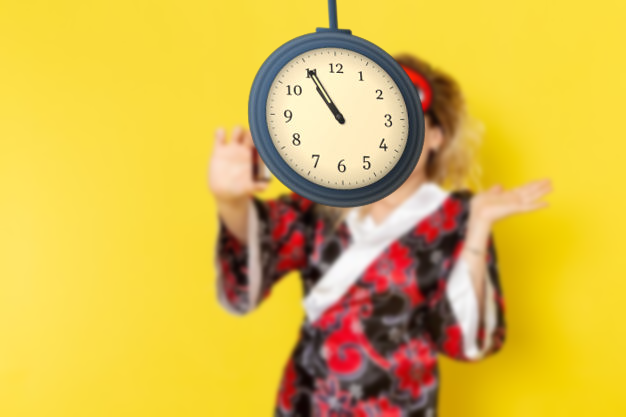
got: h=10 m=55
